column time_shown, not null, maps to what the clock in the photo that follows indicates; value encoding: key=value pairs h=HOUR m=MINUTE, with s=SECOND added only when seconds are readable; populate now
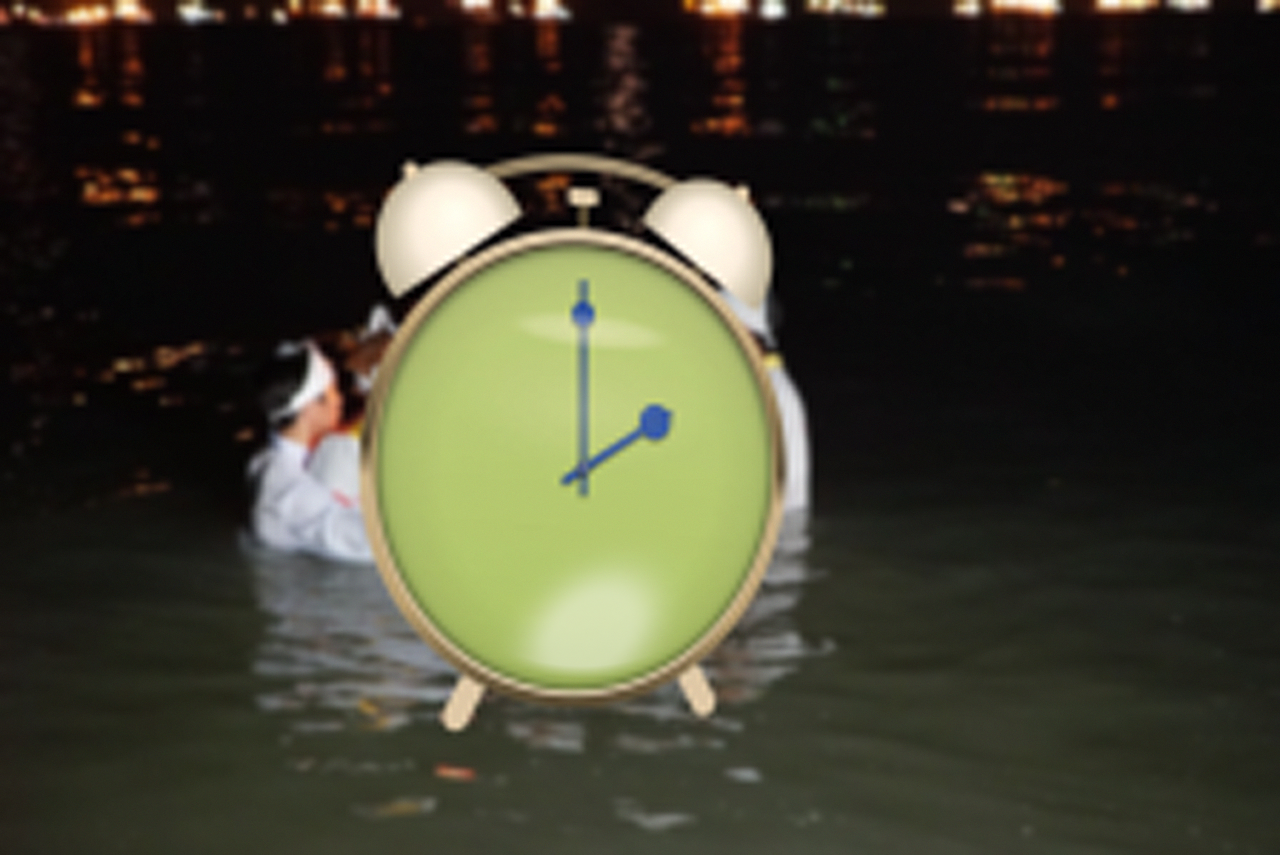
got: h=2 m=0
